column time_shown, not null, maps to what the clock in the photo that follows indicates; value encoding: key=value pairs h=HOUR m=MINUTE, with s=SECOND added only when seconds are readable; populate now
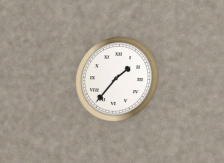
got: h=1 m=36
